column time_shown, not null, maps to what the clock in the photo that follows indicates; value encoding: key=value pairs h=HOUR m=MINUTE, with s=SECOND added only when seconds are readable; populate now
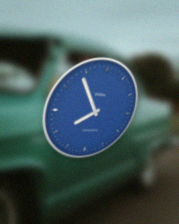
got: h=7 m=54
